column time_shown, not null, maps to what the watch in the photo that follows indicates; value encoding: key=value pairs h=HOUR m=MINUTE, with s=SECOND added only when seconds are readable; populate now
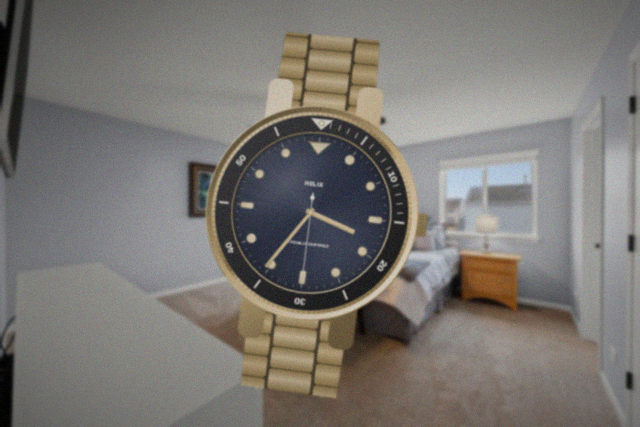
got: h=3 m=35 s=30
